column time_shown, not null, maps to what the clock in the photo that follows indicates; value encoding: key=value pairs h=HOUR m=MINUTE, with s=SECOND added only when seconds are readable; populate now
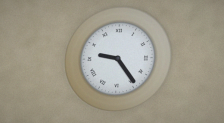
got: h=9 m=24
